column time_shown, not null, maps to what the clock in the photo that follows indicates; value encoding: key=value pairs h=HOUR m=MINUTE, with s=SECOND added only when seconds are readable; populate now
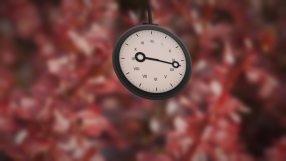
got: h=9 m=17
